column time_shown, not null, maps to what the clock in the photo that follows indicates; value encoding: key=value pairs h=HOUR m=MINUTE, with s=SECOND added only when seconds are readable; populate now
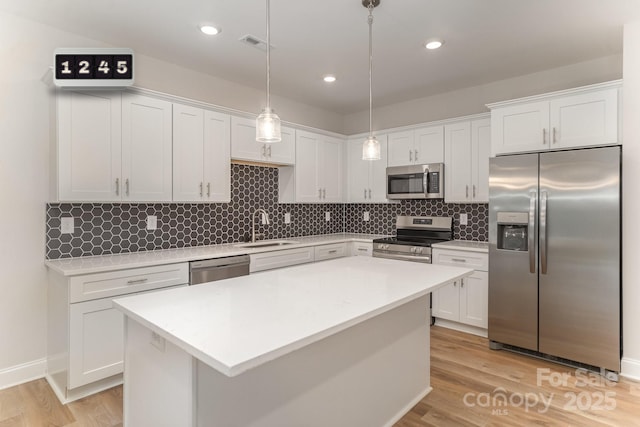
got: h=12 m=45
